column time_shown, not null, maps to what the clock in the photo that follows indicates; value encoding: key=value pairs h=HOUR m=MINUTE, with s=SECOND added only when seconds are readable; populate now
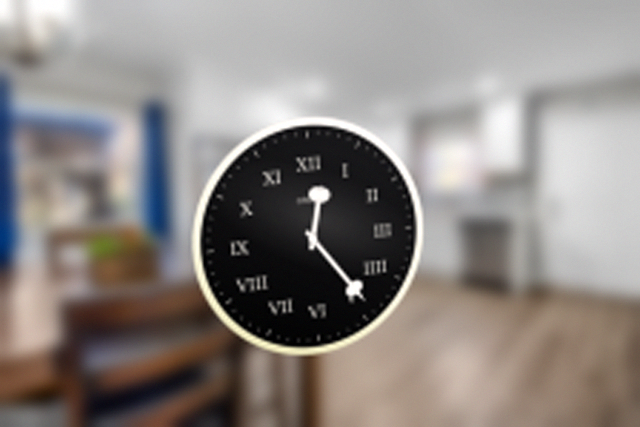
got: h=12 m=24
